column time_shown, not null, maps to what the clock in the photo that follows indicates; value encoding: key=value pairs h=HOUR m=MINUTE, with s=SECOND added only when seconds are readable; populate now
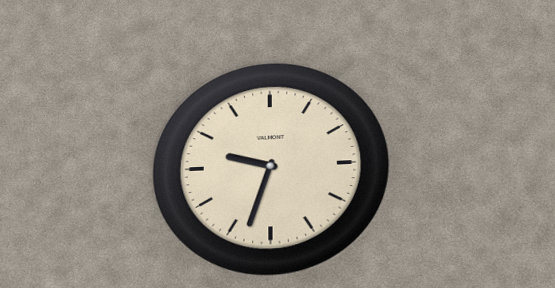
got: h=9 m=33
